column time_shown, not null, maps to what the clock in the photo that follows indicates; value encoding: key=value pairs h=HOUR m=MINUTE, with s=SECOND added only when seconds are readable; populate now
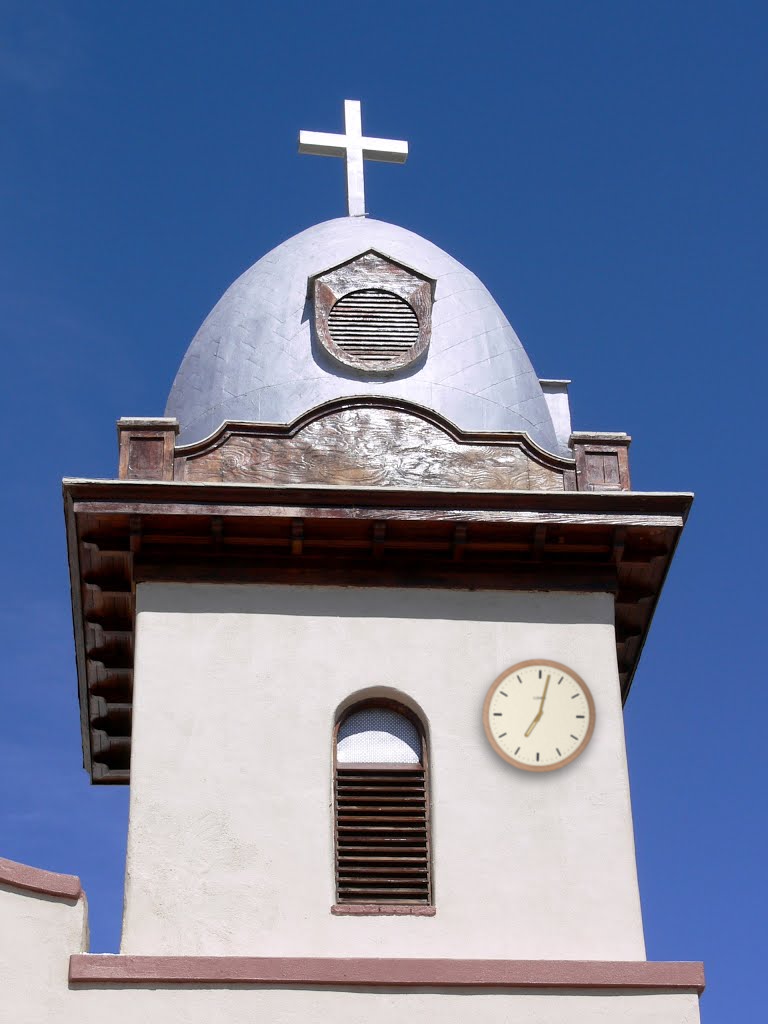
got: h=7 m=2
